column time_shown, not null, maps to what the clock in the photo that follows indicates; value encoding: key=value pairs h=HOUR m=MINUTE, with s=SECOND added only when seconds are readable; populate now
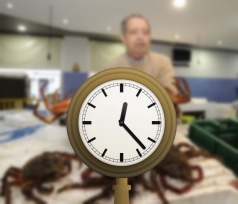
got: h=12 m=23
